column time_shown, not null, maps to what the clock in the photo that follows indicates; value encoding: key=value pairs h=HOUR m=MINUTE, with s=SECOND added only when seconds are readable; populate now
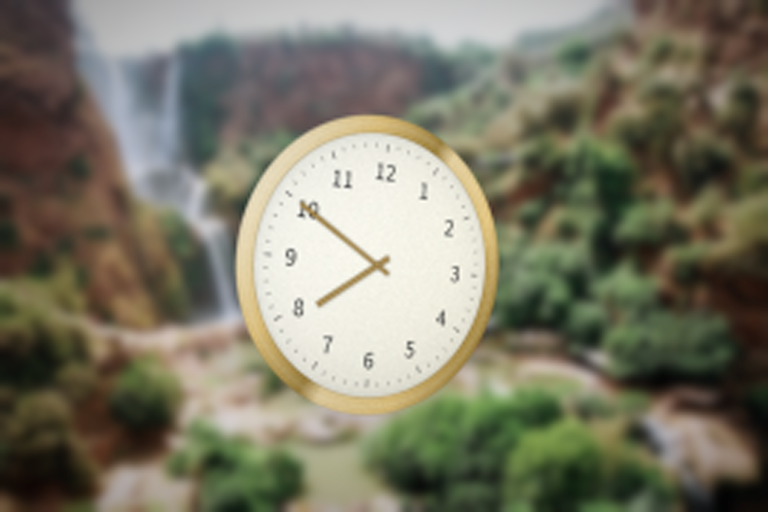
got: h=7 m=50
